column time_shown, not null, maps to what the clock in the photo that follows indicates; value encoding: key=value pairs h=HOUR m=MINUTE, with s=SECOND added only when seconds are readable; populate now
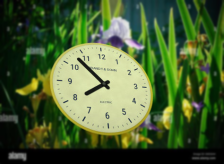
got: h=7 m=53
